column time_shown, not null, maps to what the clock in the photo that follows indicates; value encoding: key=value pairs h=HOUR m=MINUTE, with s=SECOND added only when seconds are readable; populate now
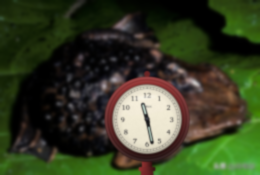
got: h=11 m=28
